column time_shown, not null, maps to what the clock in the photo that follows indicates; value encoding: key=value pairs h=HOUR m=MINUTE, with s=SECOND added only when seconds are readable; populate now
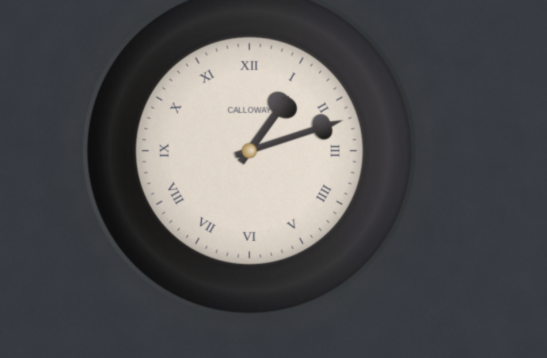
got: h=1 m=12
